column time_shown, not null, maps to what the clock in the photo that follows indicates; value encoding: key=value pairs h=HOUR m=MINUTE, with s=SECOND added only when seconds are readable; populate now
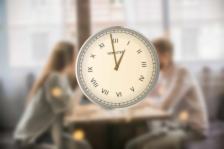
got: h=12 m=59
